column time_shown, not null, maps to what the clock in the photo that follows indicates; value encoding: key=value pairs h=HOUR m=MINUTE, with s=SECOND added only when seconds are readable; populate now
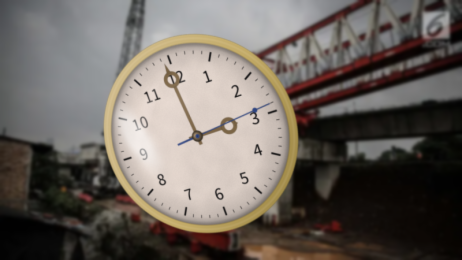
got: h=2 m=59 s=14
